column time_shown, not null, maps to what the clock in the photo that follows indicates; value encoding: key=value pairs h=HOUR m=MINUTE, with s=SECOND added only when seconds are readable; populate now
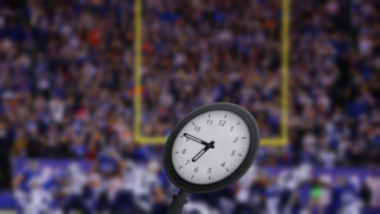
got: h=6 m=46
